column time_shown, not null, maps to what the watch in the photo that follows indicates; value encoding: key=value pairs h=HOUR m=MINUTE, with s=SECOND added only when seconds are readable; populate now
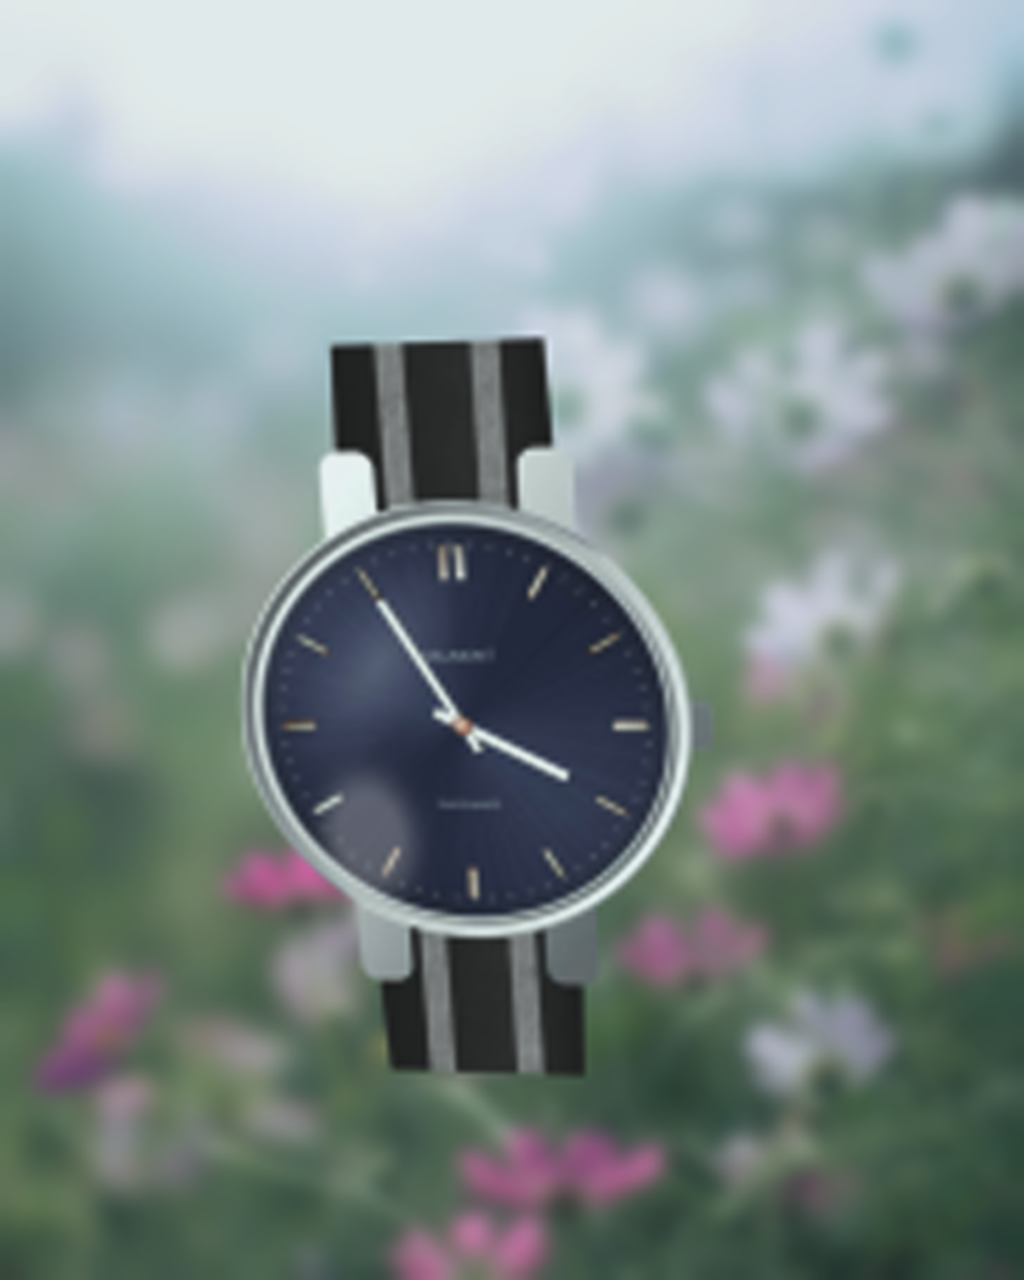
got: h=3 m=55
